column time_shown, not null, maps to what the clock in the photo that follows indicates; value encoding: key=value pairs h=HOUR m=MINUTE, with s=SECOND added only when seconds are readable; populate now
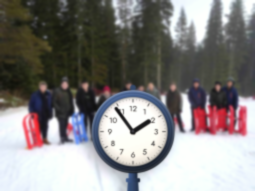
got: h=1 m=54
